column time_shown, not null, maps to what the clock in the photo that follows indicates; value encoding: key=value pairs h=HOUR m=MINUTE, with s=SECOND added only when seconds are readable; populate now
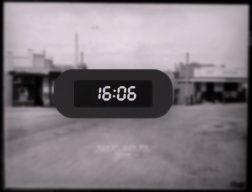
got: h=16 m=6
